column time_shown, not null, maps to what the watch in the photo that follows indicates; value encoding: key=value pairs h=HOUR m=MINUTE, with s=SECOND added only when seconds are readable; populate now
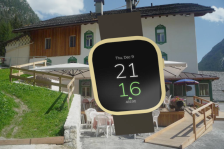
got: h=21 m=16
